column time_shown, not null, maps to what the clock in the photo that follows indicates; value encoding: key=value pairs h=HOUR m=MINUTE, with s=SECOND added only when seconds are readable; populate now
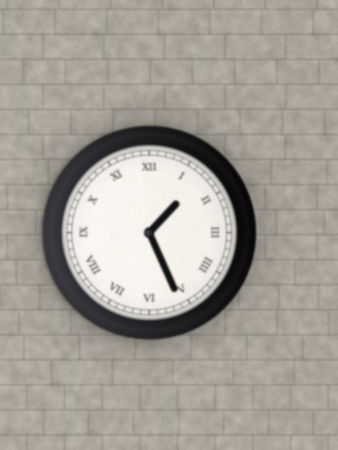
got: h=1 m=26
